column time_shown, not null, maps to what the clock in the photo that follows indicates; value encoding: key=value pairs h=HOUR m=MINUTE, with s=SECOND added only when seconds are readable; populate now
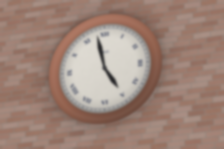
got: h=4 m=58
